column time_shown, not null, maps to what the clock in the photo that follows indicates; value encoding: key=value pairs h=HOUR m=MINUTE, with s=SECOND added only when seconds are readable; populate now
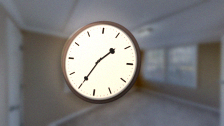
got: h=1 m=35
